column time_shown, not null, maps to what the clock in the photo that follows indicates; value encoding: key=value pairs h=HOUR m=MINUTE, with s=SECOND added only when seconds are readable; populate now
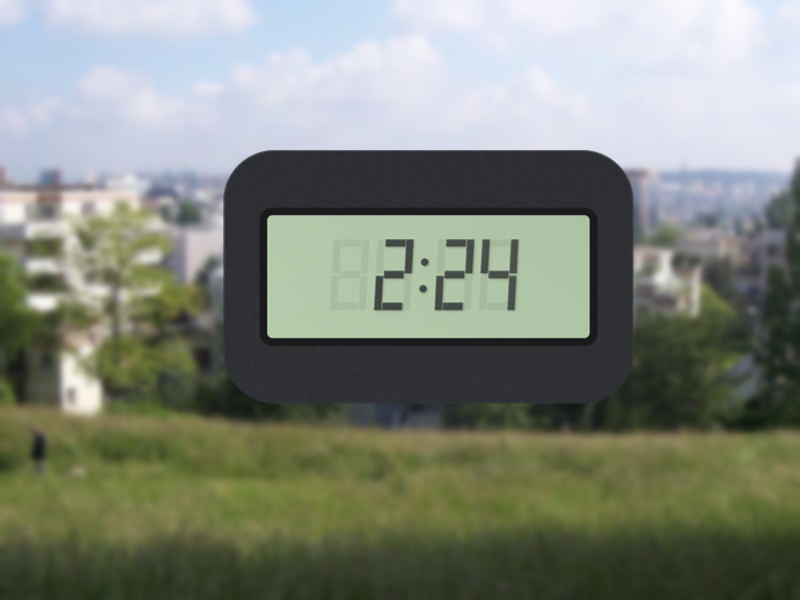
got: h=2 m=24
